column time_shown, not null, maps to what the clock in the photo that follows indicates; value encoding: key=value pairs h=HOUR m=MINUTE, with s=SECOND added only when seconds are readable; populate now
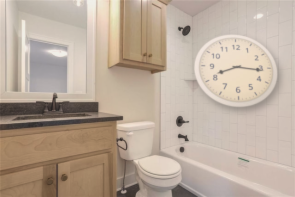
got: h=8 m=16
